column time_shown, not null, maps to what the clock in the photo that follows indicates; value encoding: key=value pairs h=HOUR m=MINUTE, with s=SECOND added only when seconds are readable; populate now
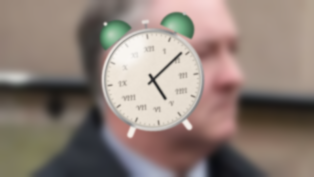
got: h=5 m=9
